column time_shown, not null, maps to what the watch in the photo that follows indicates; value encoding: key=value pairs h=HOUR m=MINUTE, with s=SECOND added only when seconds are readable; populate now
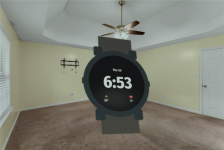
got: h=6 m=53
